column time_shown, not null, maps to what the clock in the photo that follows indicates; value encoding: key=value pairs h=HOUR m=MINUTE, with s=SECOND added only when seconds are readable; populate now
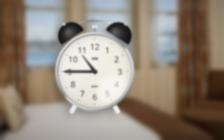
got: h=10 m=45
